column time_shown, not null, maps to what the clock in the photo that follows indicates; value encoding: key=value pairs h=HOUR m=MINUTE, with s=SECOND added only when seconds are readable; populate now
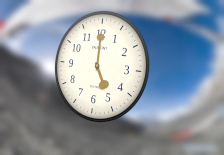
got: h=5 m=0
